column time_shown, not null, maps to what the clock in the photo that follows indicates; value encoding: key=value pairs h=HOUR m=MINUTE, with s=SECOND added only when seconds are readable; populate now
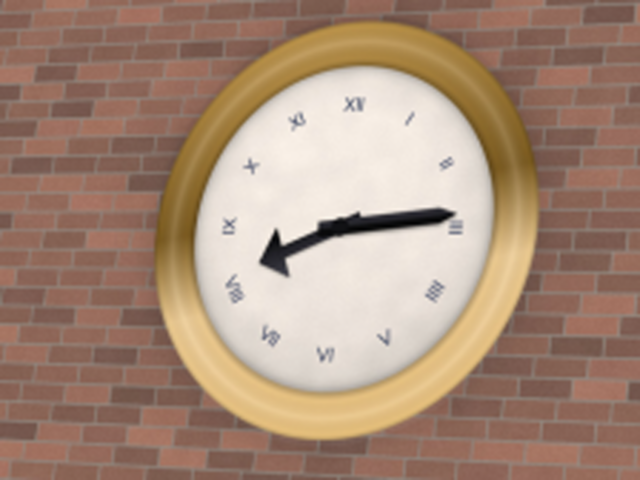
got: h=8 m=14
